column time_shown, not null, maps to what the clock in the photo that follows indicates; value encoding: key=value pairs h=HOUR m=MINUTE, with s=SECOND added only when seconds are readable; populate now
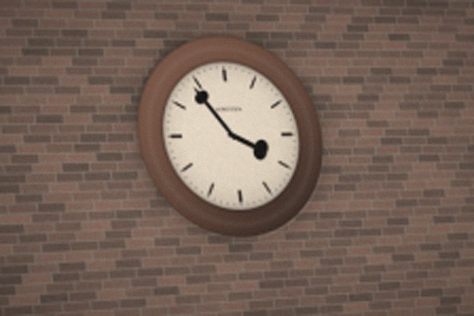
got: h=3 m=54
